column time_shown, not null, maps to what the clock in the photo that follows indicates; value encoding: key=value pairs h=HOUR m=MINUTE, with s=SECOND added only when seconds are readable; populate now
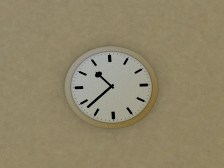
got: h=10 m=38
